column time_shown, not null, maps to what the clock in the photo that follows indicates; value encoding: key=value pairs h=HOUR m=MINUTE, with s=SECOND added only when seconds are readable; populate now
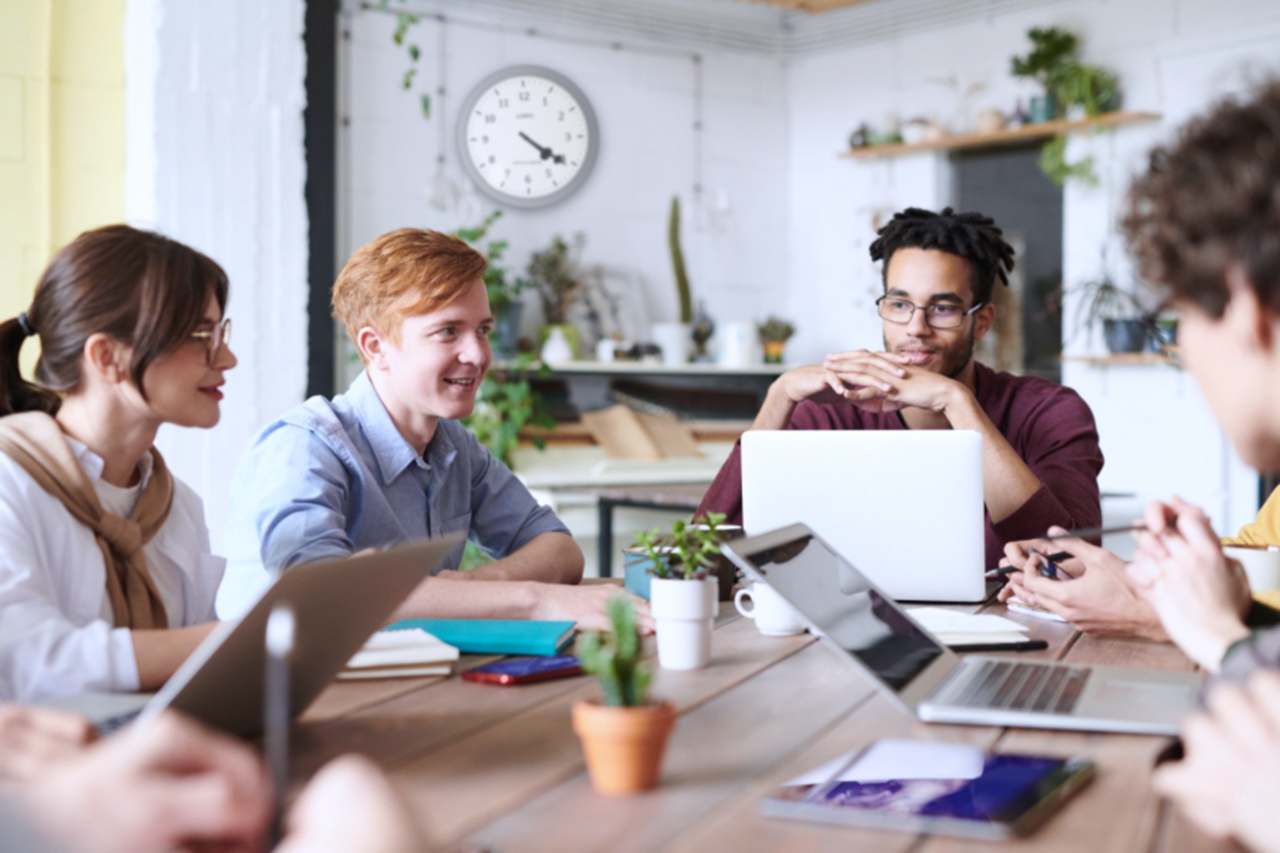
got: h=4 m=21
